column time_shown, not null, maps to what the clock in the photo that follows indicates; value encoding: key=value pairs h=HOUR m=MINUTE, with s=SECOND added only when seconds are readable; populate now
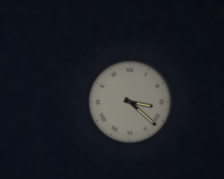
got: h=3 m=22
